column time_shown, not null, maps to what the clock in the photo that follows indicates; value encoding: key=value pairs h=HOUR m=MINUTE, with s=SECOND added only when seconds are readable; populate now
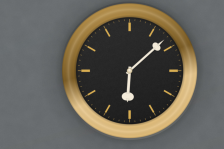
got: h=6 m=8
